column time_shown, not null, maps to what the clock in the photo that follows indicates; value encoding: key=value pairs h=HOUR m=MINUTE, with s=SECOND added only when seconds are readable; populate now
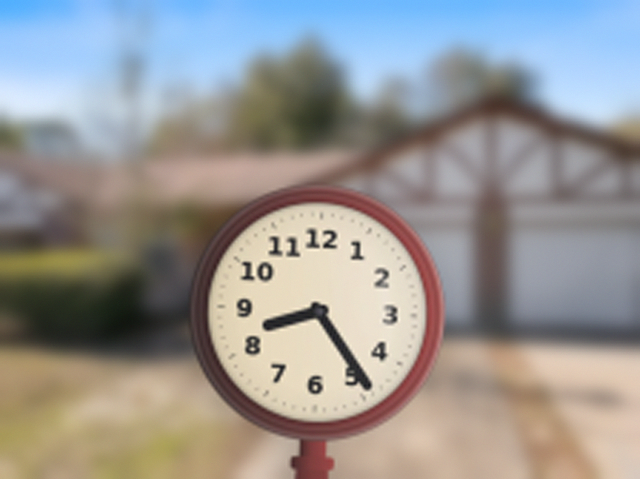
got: h=8 m=24
